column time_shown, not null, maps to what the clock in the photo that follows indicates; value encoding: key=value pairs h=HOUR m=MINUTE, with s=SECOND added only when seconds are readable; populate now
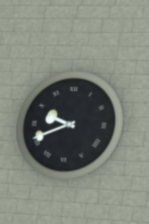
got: h=9 m=41
